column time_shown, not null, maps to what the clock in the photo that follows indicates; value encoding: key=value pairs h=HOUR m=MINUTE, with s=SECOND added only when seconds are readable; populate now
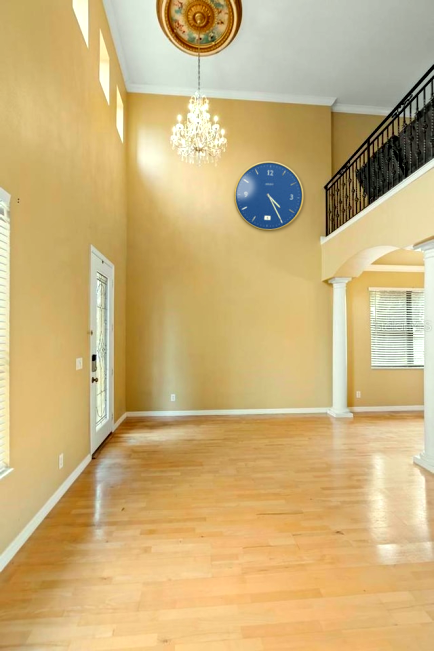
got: h=4 m=25
